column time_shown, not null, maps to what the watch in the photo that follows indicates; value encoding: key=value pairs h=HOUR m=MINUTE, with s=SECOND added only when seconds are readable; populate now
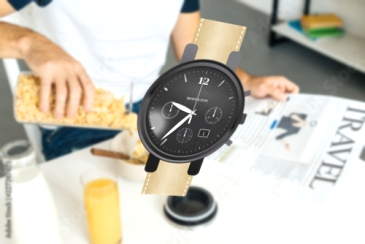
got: h=9 m=36
